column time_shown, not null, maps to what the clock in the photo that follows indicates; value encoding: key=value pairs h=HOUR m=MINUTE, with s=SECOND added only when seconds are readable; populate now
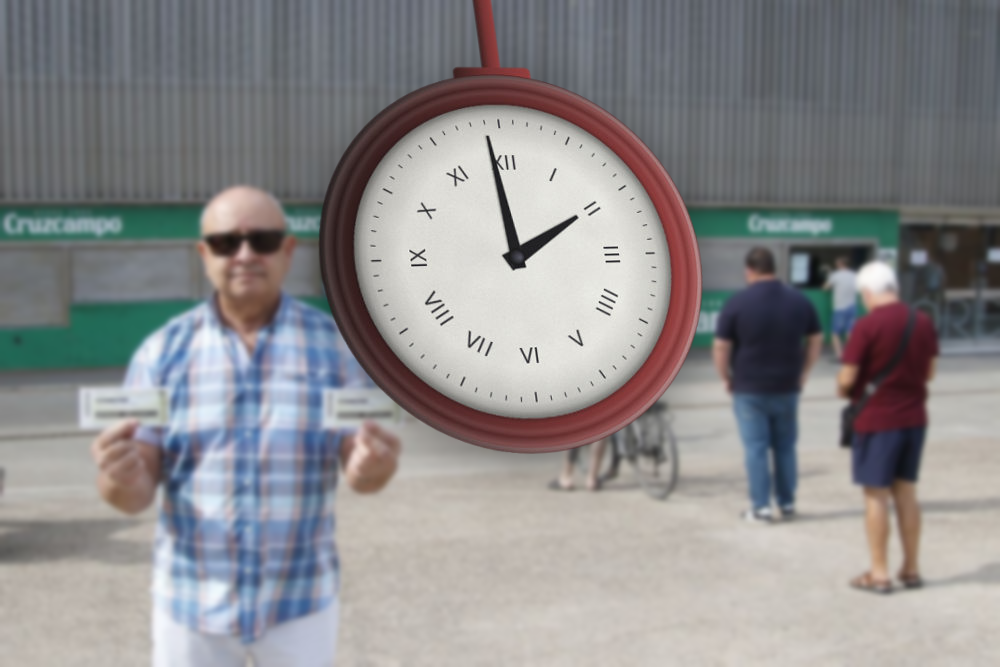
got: h=1 m=59
